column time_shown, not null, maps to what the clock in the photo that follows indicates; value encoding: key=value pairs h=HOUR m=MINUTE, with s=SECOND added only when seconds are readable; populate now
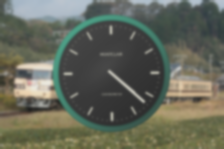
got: h=4 m=22
